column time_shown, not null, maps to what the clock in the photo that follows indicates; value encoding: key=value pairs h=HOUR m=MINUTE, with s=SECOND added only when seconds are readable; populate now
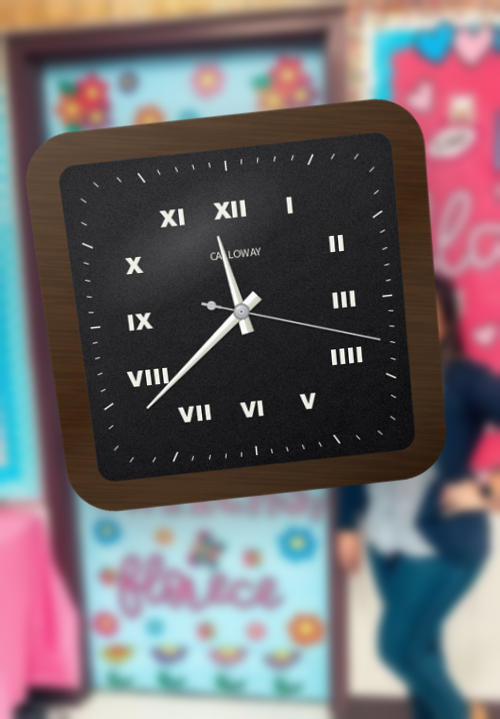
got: h=11 m=38 s=18
